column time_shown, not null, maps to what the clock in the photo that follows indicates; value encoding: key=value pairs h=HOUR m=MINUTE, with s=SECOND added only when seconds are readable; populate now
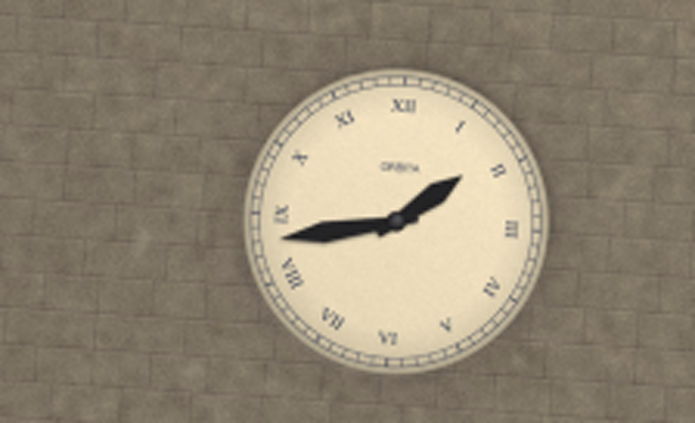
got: h=1 m=43
